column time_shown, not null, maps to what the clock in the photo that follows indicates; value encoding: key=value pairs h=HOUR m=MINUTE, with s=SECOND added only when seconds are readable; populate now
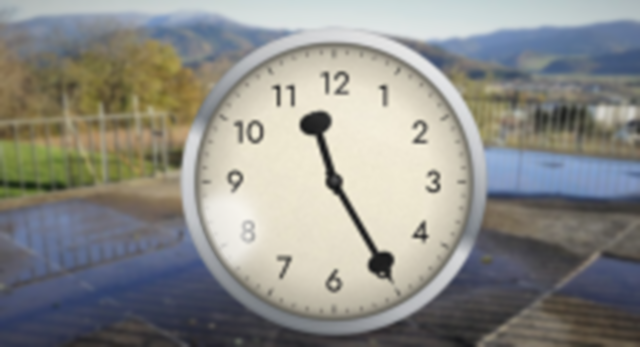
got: h=11 m=25
